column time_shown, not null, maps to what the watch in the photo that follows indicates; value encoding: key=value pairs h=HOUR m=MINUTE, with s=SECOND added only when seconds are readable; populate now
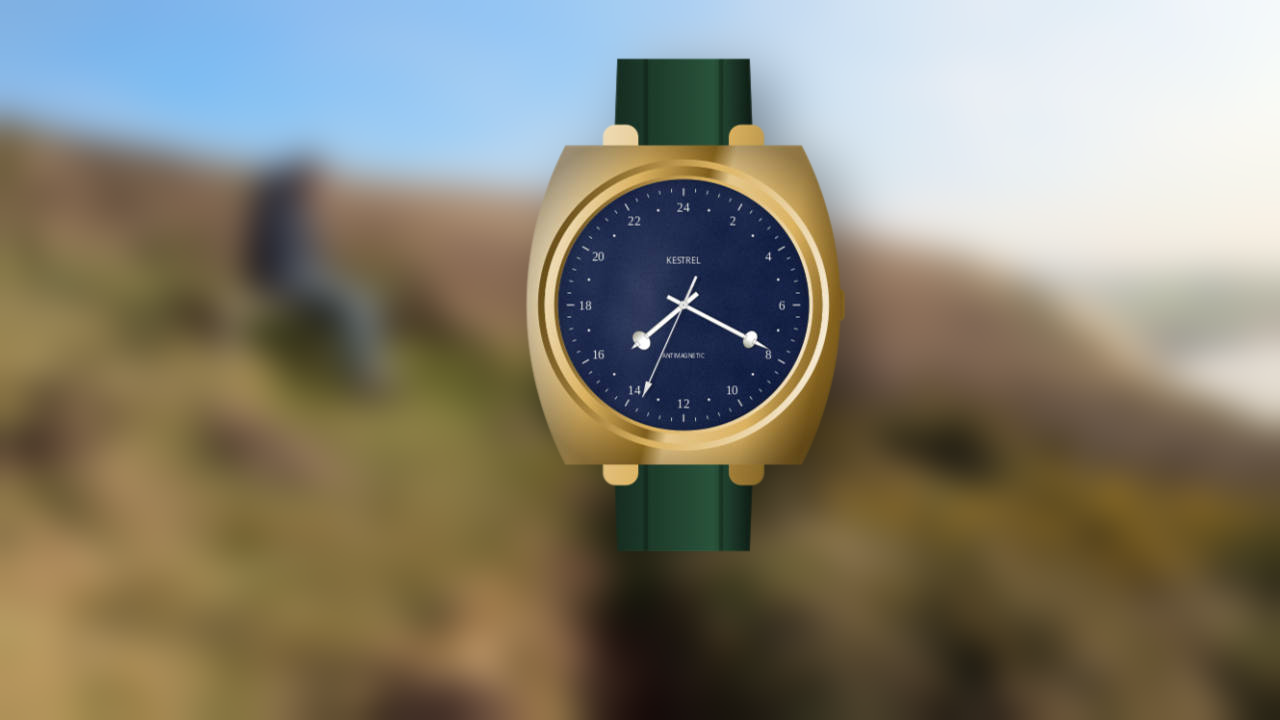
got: h=15 m=19 s=34
